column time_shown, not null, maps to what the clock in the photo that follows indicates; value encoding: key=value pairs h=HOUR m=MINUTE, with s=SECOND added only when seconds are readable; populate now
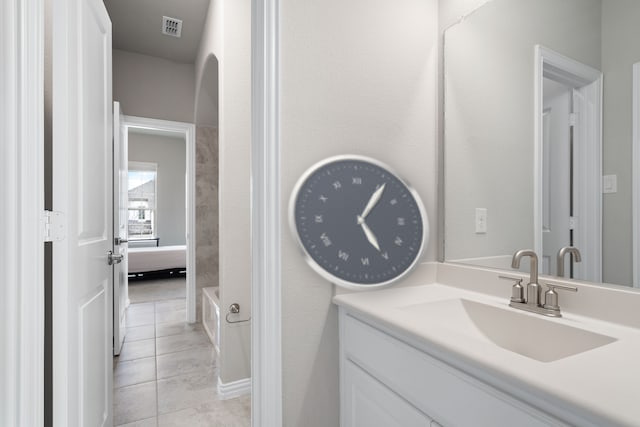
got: h=5 m=6
